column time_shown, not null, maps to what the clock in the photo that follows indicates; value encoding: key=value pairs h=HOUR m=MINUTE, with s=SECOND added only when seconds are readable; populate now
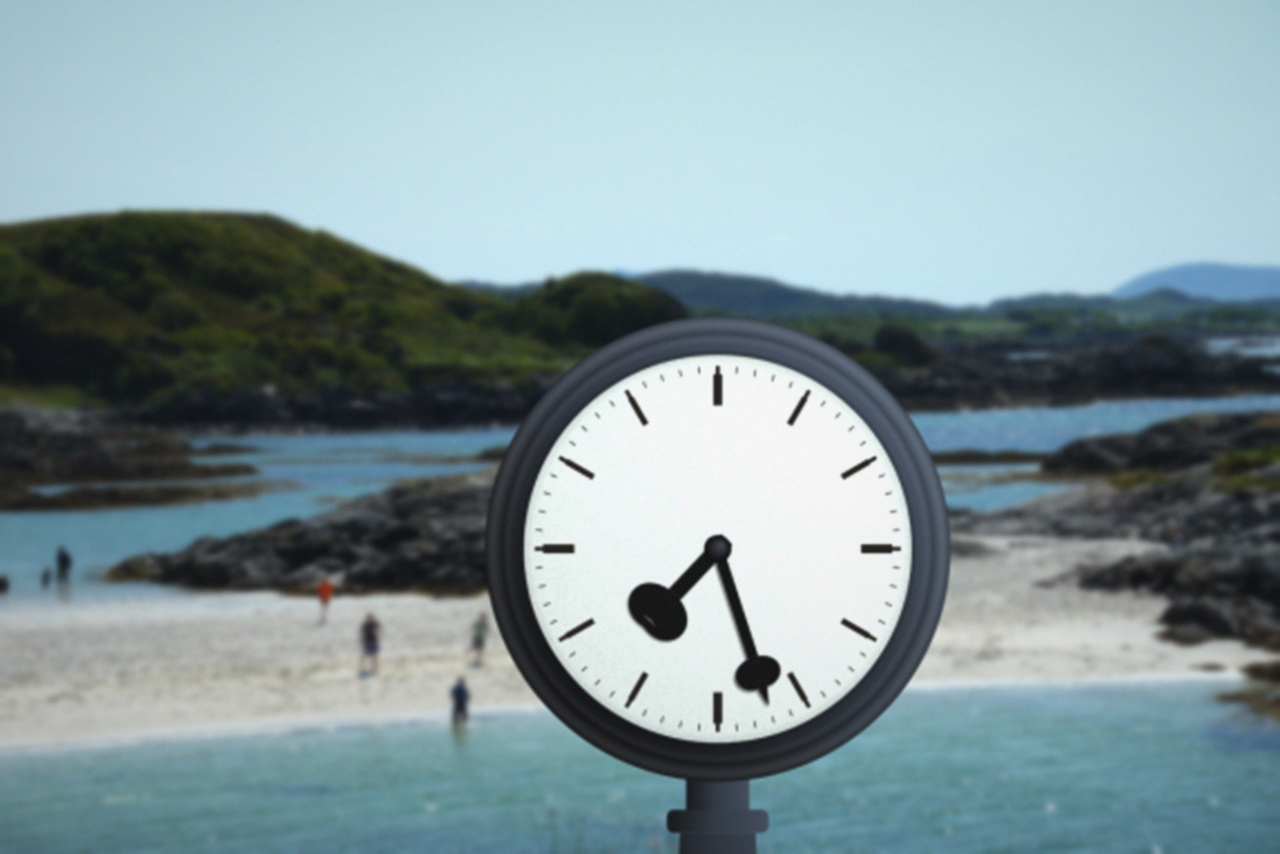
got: h=7 m=27
